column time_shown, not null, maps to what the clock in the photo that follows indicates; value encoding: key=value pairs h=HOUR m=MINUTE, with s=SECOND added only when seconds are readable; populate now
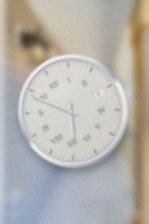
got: h=6 m=54
